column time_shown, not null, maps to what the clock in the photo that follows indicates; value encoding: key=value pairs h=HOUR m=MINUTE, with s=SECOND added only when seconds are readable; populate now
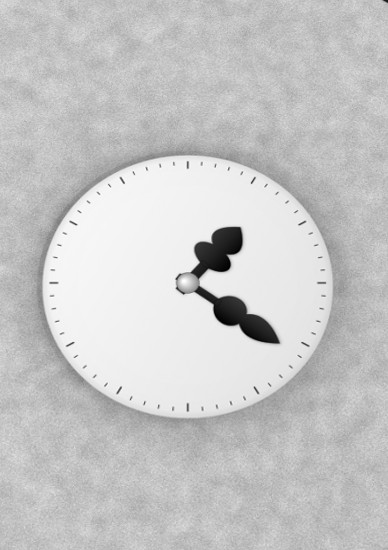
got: h=1 m=21
